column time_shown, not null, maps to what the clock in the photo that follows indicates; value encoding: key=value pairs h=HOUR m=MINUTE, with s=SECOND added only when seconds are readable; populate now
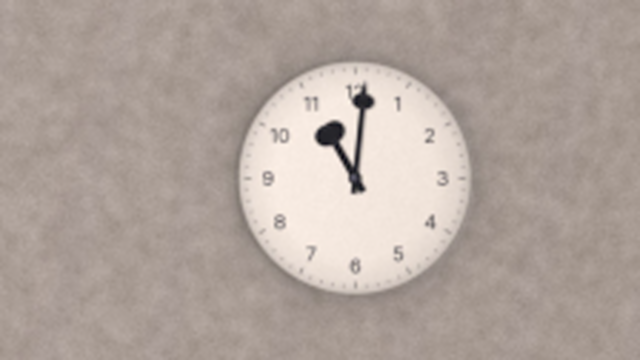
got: h=11 m=1
